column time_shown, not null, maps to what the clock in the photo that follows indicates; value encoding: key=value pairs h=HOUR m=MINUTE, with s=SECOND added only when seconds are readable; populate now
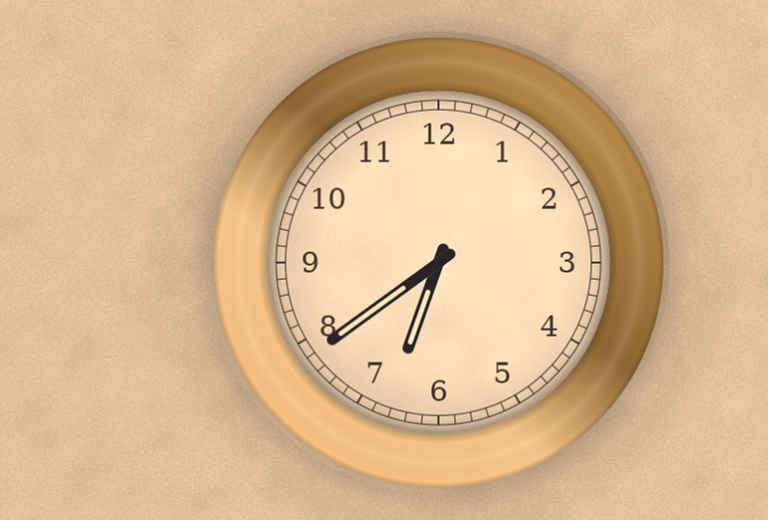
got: h=6 m=39
